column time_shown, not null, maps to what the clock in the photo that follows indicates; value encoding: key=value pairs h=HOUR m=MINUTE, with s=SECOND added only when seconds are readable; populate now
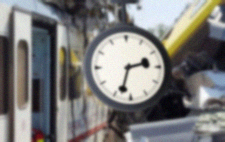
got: h=2 m=33
